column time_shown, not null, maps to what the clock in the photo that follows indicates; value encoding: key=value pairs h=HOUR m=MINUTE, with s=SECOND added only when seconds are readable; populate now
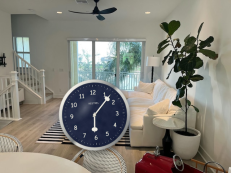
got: h=6 m=7
